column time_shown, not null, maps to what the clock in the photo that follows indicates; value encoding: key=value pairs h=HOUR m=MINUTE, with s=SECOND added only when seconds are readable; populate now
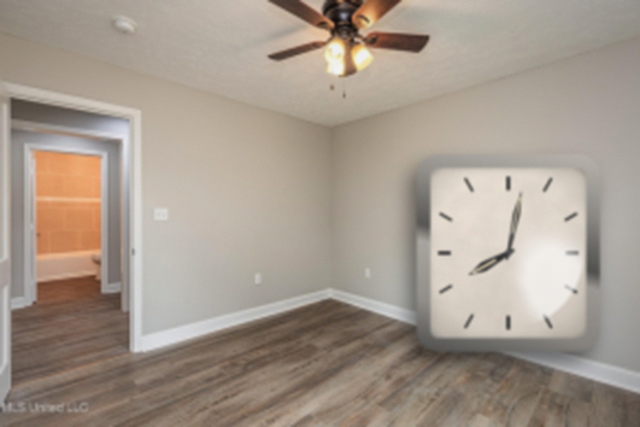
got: h=8 m=2
